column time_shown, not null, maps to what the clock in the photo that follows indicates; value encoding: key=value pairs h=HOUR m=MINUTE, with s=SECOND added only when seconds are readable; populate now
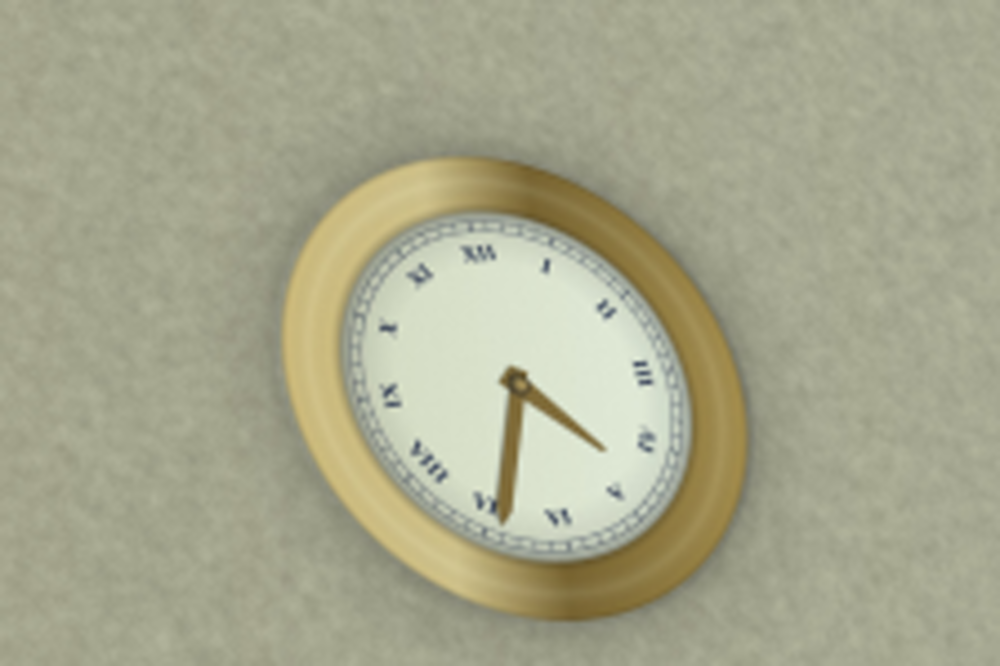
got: h=4 m=34
